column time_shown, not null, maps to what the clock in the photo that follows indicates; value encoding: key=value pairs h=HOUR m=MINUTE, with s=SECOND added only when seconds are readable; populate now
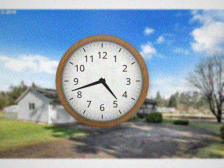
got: h=4 m=42
